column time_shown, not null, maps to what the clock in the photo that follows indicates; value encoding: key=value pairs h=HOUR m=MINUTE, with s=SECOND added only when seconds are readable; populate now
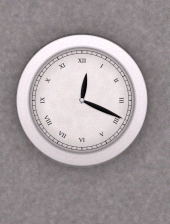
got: h=12 m=19
